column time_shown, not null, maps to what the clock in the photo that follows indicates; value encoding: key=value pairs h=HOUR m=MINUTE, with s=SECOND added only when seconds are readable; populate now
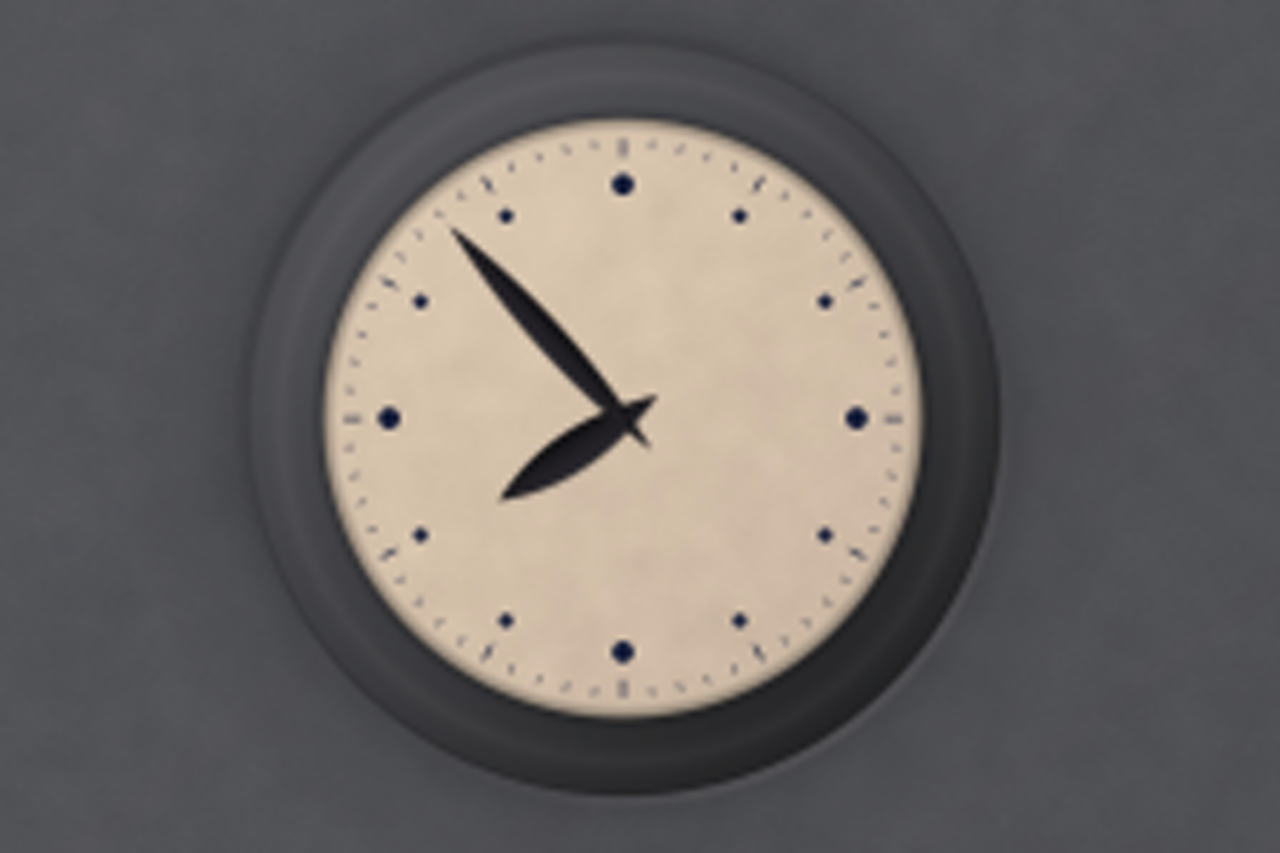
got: h=7 m=53
